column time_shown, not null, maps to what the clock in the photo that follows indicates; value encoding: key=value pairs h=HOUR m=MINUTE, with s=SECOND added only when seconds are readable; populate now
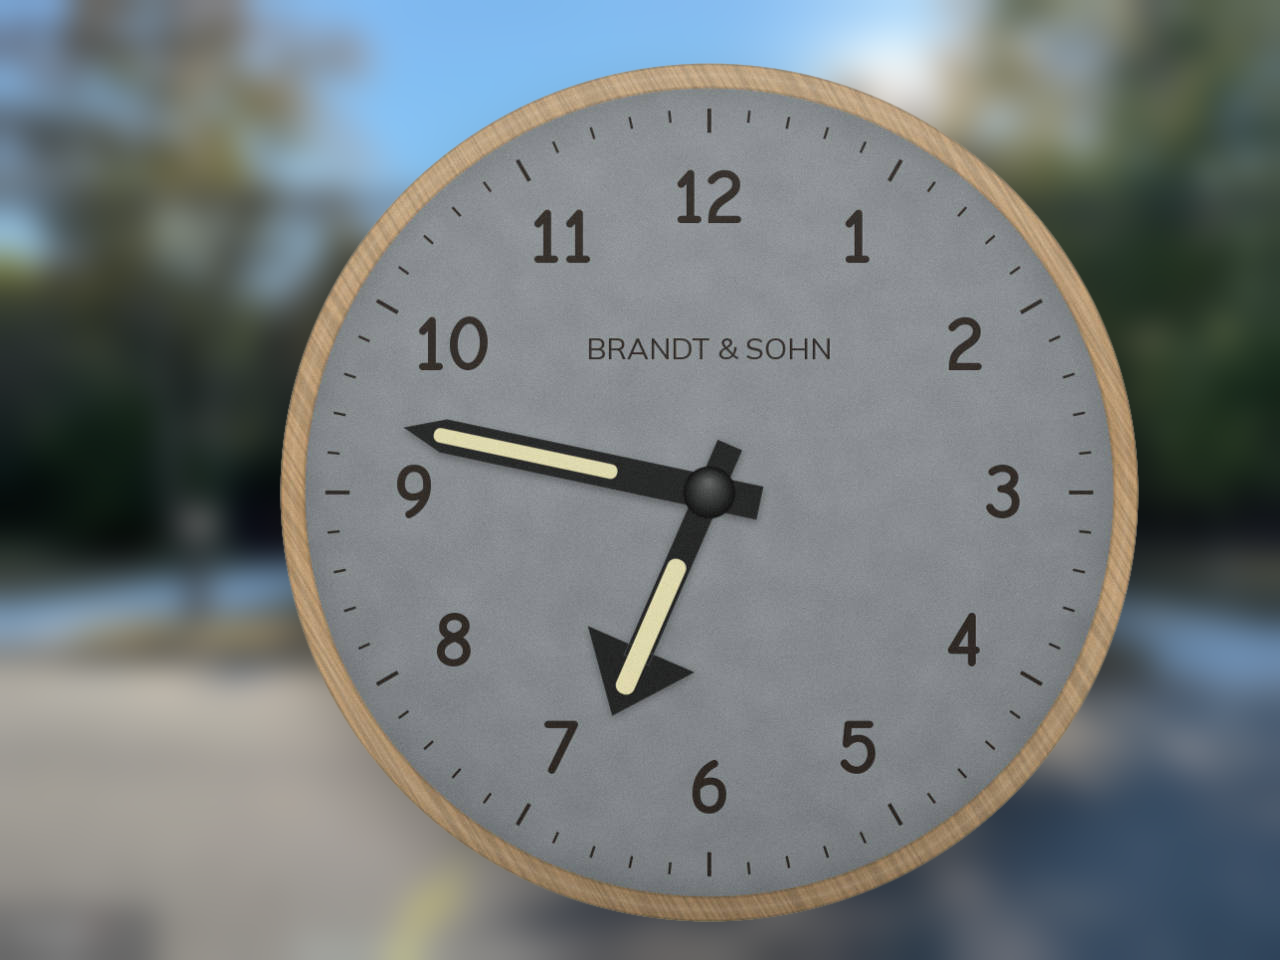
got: h=6 m=47
